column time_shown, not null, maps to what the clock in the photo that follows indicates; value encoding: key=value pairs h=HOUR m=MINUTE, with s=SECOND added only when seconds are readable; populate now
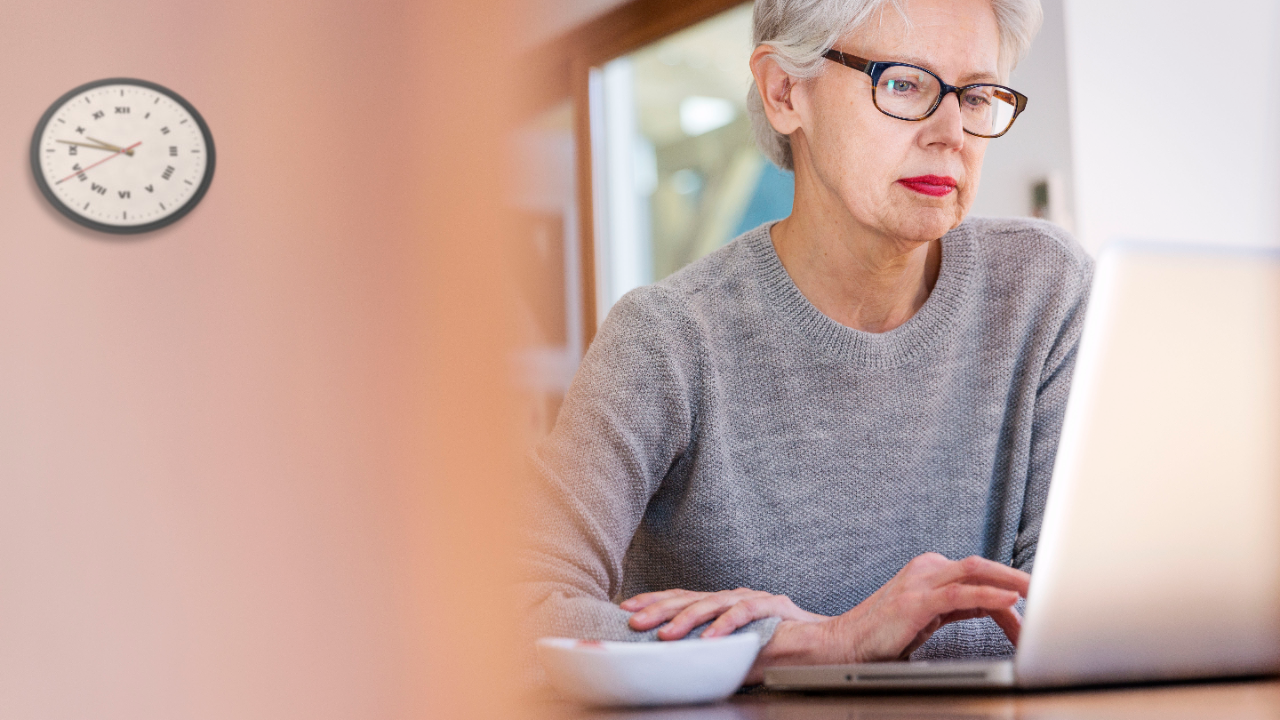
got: h=9 m=46 s=40
